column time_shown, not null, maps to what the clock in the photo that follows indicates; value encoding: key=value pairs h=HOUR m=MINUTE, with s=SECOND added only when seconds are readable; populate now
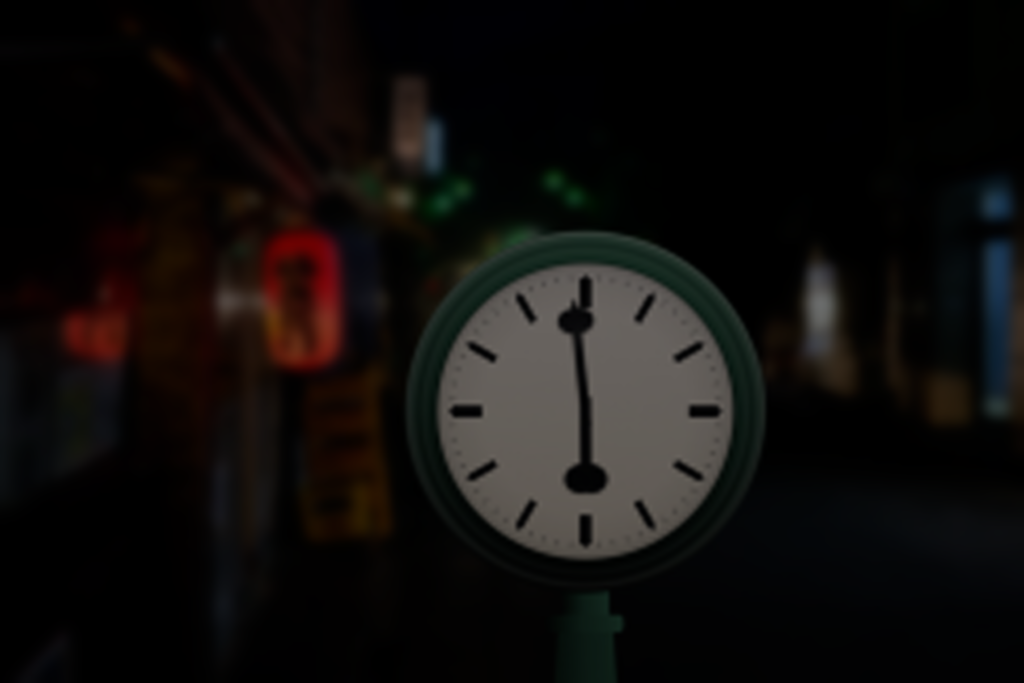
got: h=5 m=59
